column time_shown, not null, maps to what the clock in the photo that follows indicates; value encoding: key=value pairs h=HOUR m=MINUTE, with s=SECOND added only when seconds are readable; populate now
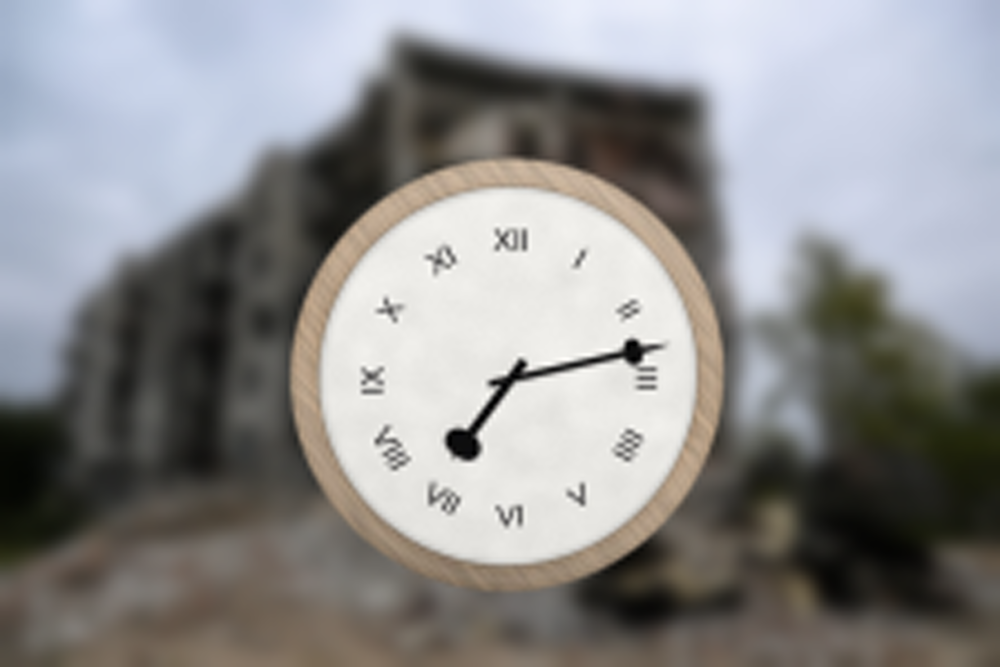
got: h=7 m=13
